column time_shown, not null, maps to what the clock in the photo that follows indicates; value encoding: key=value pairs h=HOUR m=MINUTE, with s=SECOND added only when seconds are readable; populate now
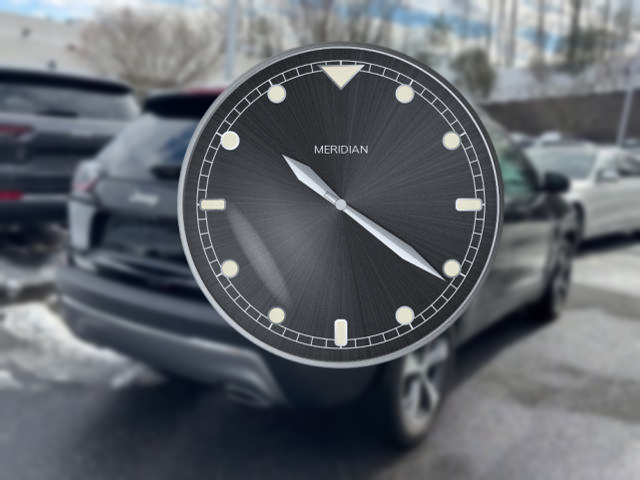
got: h=10 m=21
